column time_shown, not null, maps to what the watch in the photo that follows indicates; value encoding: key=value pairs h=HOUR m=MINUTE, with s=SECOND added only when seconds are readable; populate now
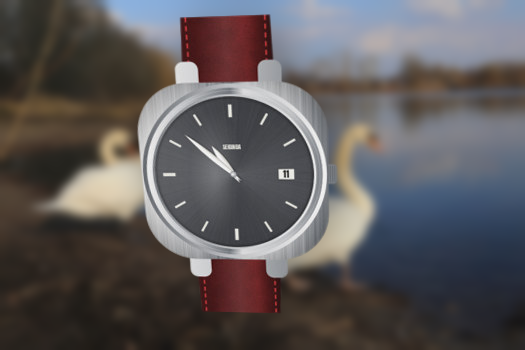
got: h=10 m=52
